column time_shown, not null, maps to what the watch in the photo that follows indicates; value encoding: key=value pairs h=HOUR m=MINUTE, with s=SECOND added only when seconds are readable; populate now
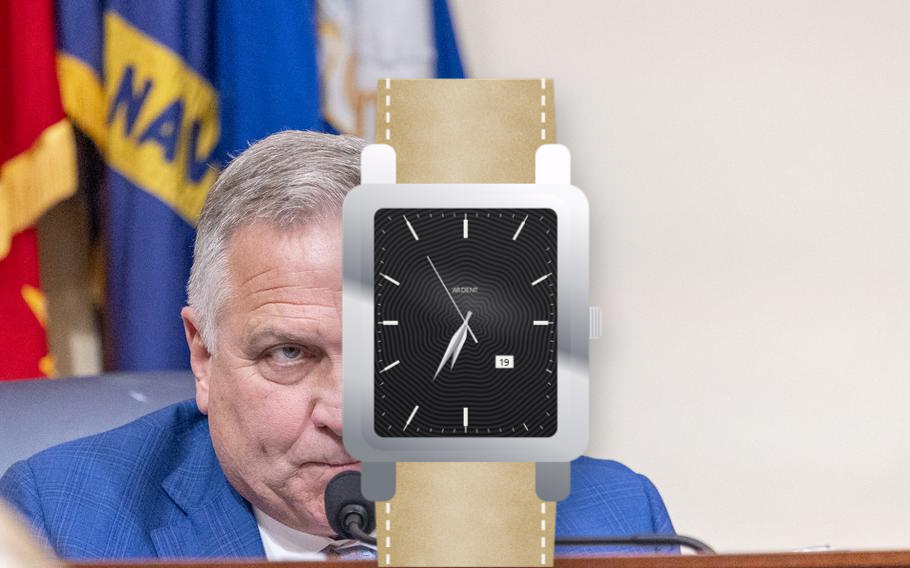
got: h=6 m=34 s=55
